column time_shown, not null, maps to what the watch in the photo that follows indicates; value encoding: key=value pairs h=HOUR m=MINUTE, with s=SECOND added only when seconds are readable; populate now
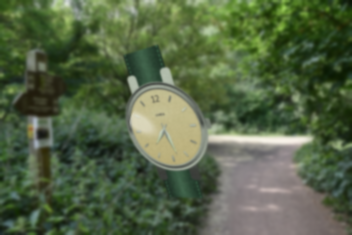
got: h=7 m=28
